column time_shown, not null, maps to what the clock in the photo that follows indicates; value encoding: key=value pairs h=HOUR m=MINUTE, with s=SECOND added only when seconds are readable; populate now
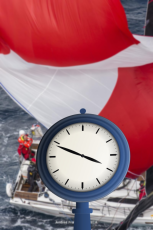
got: h=3 m=49
